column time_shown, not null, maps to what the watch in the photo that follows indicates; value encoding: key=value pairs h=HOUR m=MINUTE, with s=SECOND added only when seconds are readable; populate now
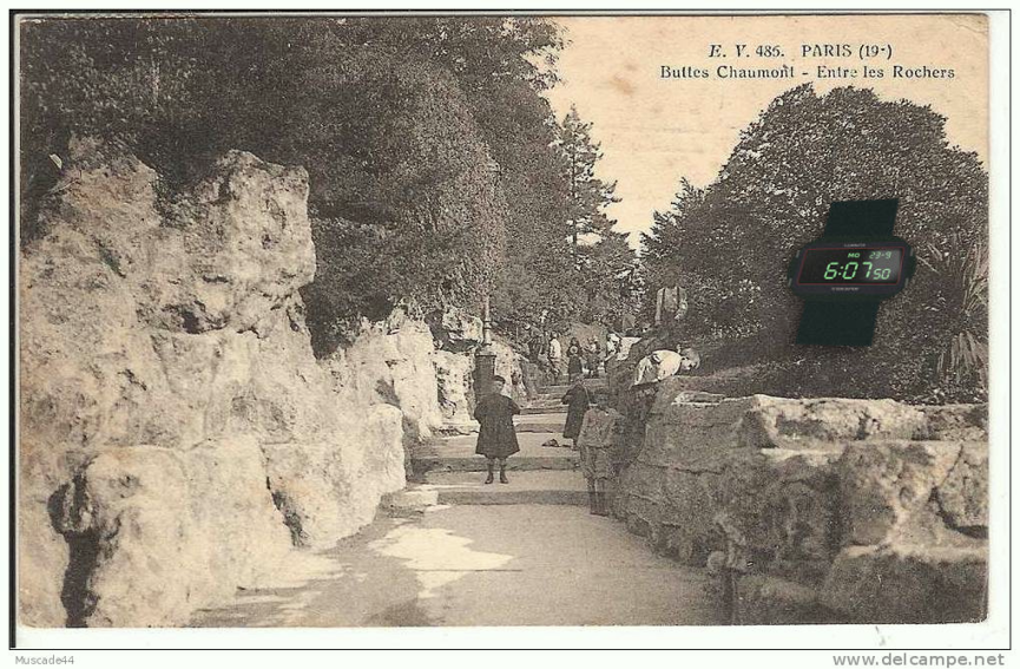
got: h=6 m=7 s=50
